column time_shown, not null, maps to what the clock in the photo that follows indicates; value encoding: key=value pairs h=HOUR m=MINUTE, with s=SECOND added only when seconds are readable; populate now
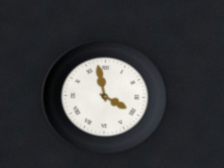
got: h=3 m=58
